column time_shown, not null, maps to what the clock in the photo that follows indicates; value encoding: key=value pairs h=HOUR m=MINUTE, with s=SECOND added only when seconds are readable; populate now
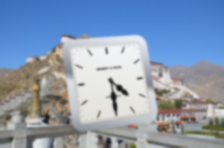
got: h=4 m=30
